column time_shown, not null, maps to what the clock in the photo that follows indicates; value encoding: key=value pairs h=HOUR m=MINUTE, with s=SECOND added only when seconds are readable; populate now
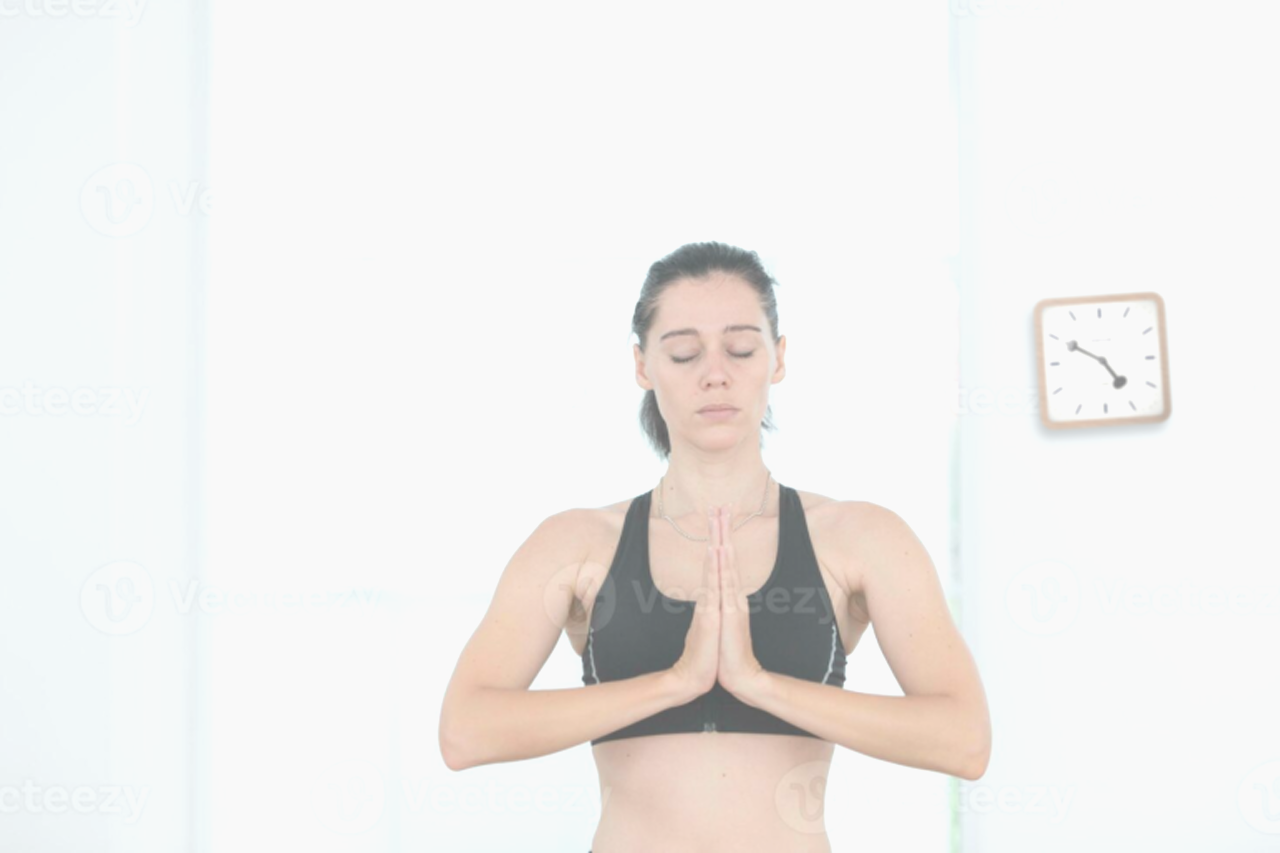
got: h=4 m=50
